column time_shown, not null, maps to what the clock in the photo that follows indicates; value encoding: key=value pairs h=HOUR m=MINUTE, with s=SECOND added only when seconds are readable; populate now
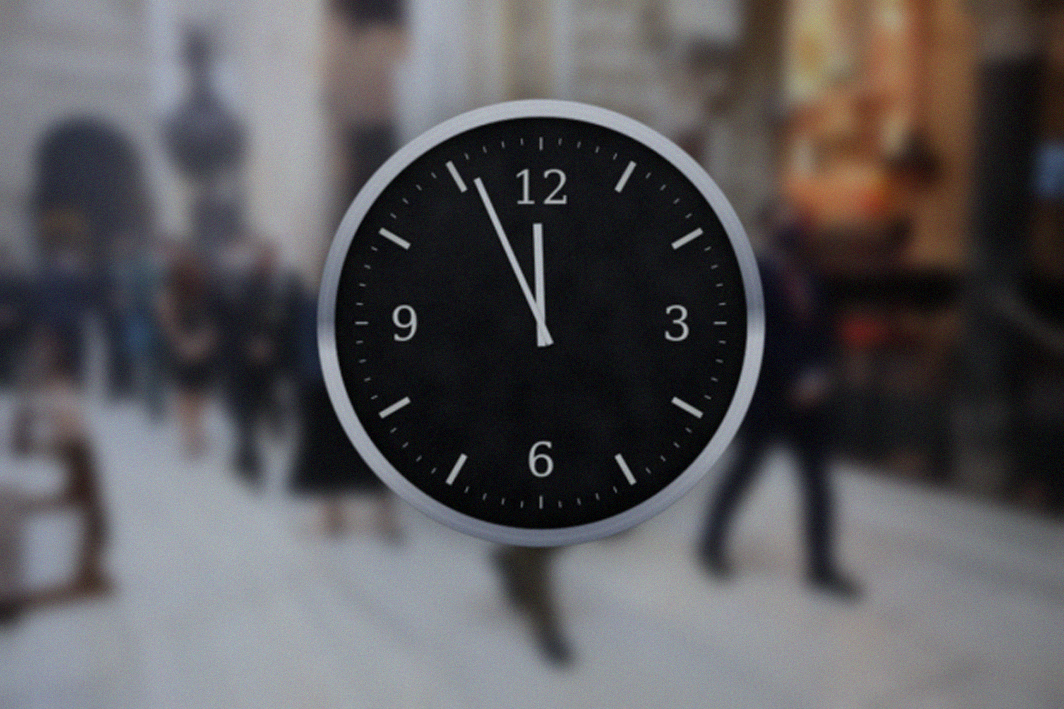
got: h=11 m=56
